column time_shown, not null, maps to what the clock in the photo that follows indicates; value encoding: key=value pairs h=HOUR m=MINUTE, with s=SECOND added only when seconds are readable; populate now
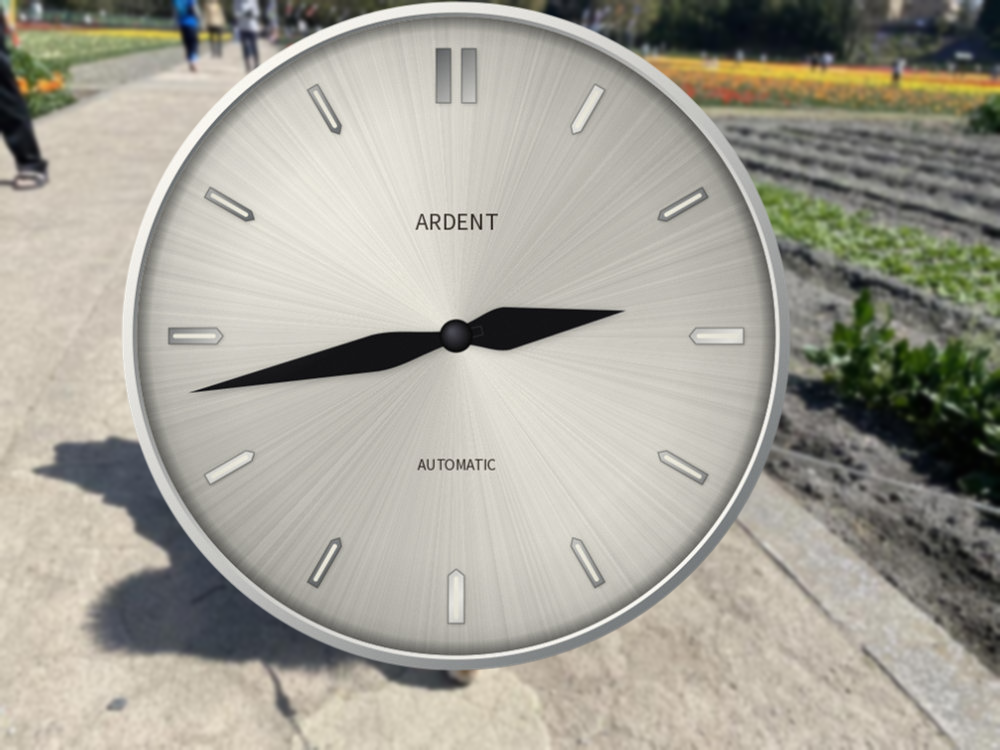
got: h=2 m=43
